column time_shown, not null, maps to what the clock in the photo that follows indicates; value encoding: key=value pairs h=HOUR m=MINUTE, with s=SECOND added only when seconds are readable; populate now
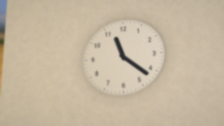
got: h=11 m=22
